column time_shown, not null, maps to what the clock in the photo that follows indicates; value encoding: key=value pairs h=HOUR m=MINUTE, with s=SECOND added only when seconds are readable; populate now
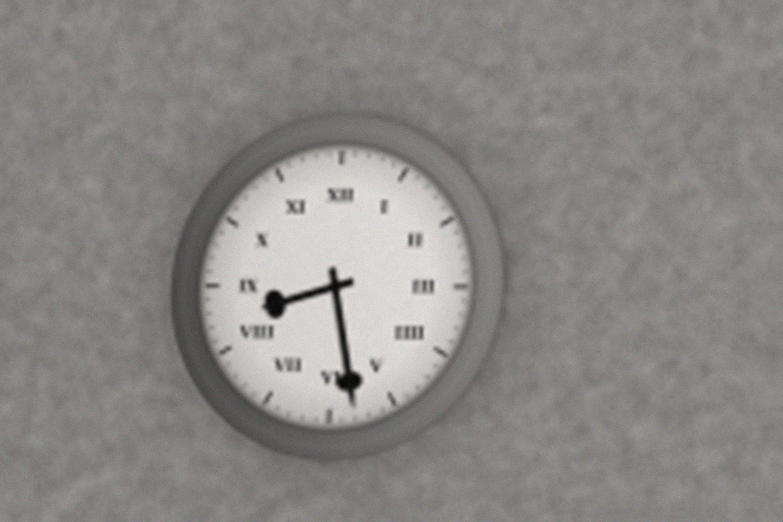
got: h=8 m=28
